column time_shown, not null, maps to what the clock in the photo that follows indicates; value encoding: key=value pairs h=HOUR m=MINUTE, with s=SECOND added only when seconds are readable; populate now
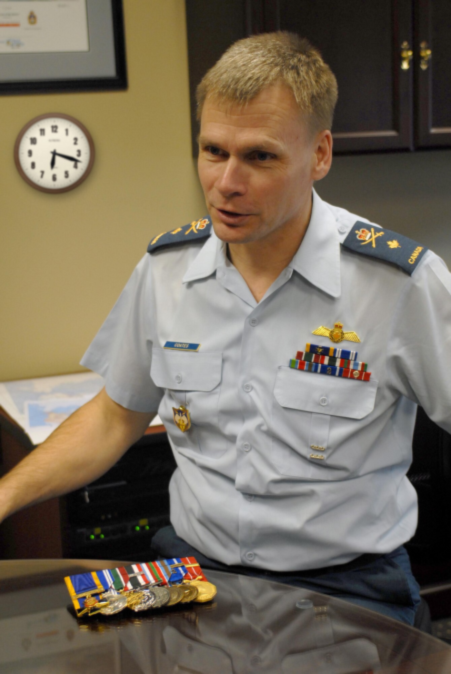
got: h=6 m=18
